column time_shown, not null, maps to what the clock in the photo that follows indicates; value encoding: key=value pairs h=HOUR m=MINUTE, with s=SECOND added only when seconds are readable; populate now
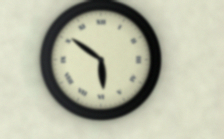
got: h=5 m=51
